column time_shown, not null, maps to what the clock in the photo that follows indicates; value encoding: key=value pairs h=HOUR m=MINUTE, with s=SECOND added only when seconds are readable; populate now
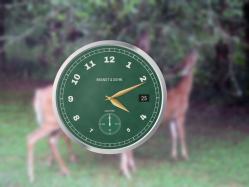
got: h=4 m=11
